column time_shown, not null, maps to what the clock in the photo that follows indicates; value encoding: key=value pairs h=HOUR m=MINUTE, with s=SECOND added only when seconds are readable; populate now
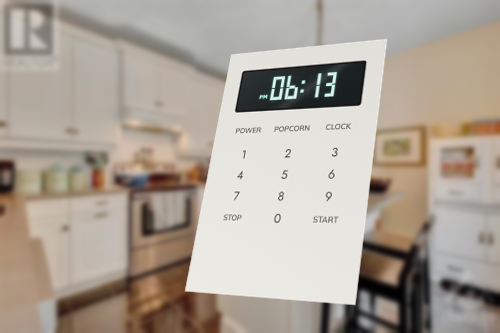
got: h=6 m=13
